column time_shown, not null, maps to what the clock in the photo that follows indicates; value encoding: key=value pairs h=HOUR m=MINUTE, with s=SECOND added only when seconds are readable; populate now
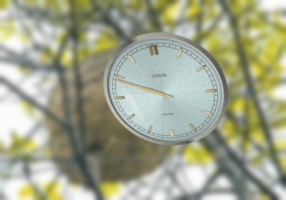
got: h=9 m=49
